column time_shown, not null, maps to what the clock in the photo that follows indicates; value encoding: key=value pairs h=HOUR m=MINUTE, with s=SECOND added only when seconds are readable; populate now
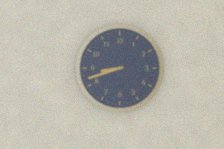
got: h=8 m=42
